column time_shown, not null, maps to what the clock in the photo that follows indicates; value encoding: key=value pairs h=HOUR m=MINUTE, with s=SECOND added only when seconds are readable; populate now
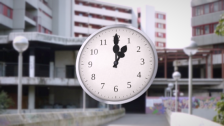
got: h=1 m=0
